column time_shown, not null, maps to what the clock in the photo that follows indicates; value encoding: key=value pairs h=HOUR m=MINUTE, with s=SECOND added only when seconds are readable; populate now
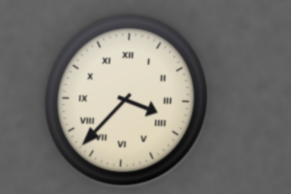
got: h=3 m=37
